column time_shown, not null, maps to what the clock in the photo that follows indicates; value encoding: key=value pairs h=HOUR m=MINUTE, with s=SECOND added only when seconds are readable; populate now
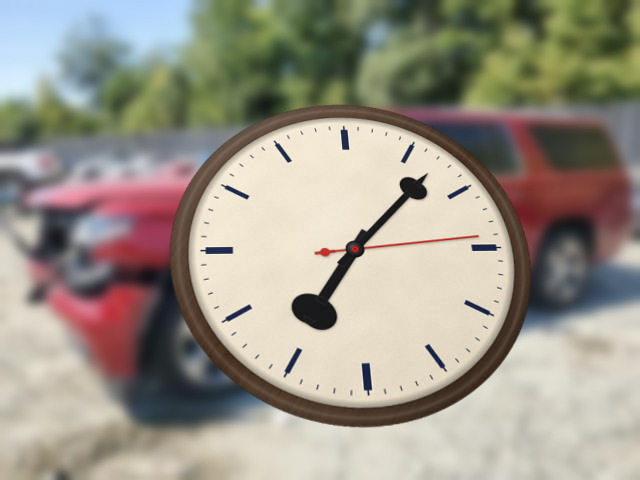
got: h=7 m=7 s=14
